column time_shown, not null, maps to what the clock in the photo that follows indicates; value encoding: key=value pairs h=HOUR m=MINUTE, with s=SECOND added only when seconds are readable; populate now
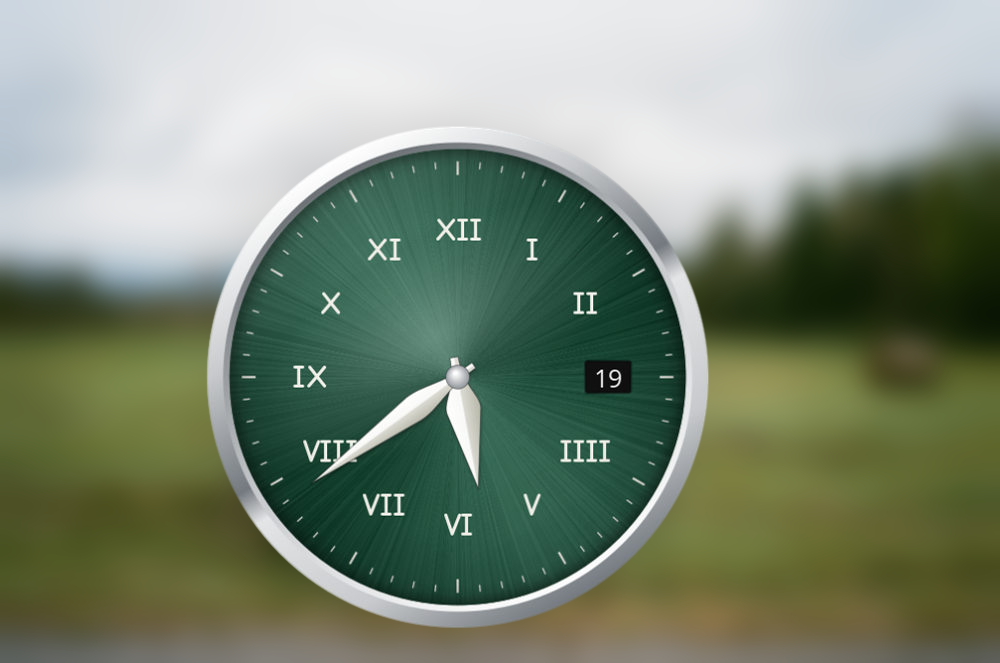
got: h=5 m=39
